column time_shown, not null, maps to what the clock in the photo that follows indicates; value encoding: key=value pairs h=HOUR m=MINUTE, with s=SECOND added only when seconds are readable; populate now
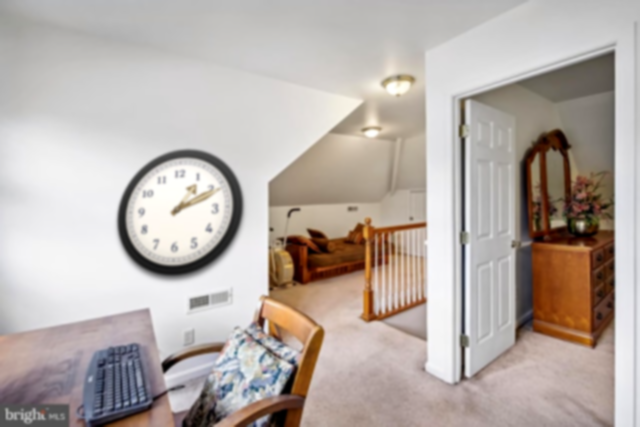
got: h=1 m=11
